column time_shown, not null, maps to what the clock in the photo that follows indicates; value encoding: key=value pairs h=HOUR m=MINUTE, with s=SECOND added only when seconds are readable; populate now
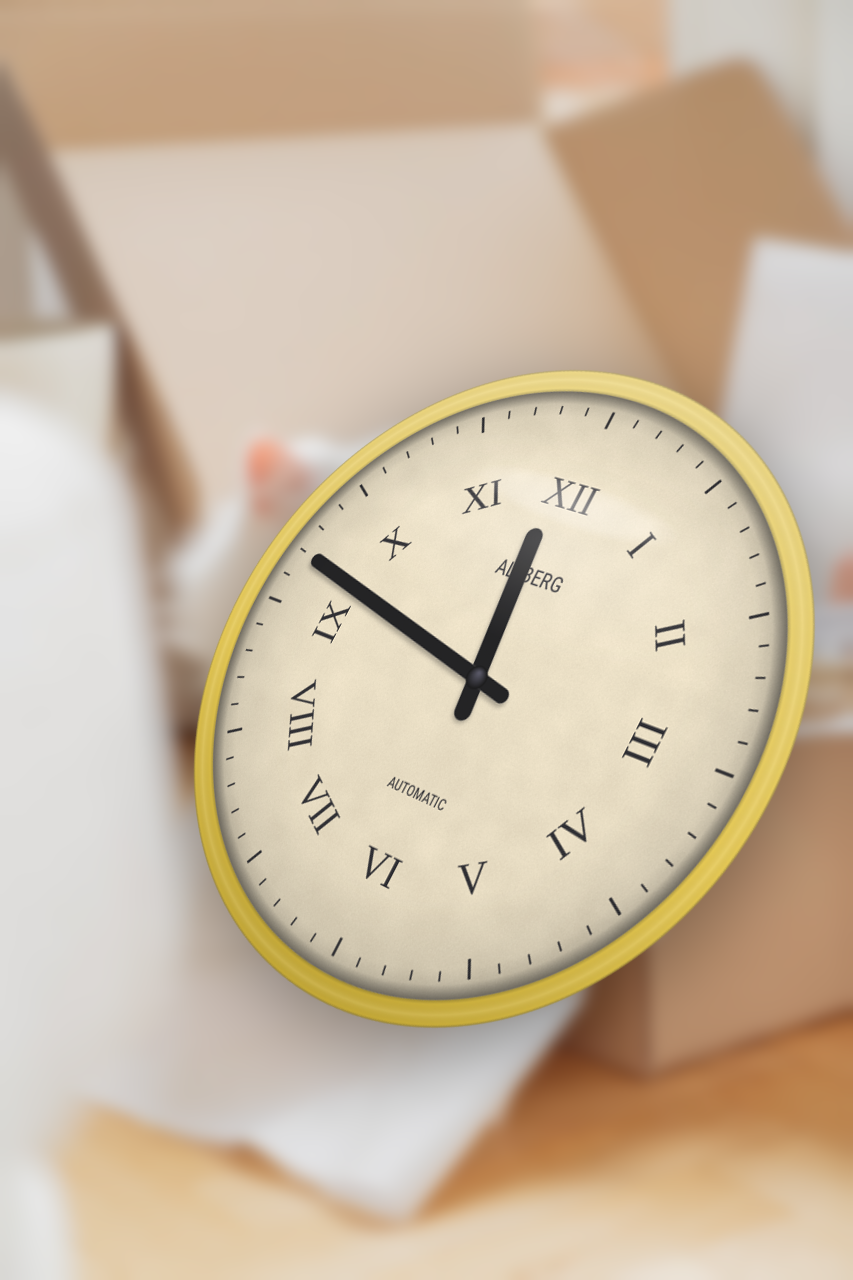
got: h=11 m=47
